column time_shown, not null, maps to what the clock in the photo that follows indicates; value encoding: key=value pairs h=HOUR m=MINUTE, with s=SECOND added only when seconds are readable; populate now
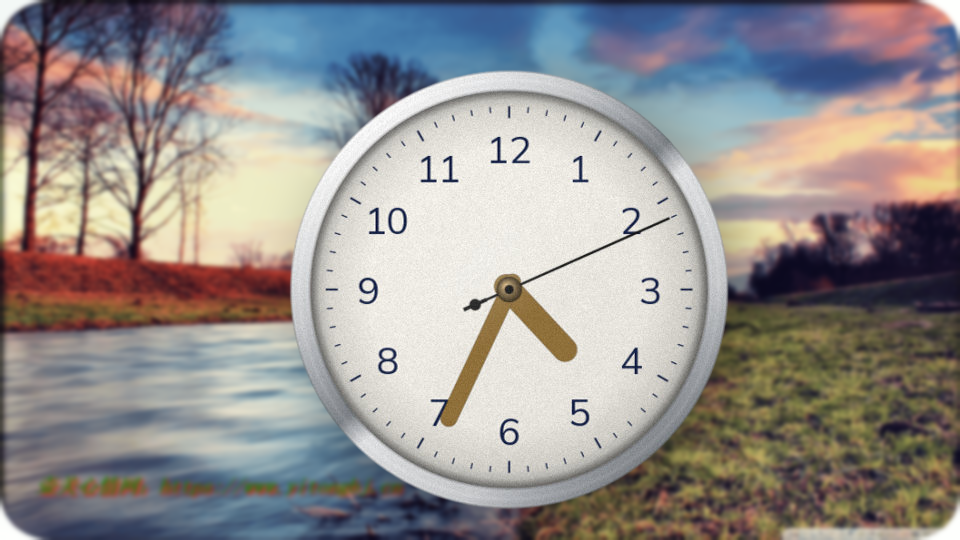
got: h=4 m=34 s=11
